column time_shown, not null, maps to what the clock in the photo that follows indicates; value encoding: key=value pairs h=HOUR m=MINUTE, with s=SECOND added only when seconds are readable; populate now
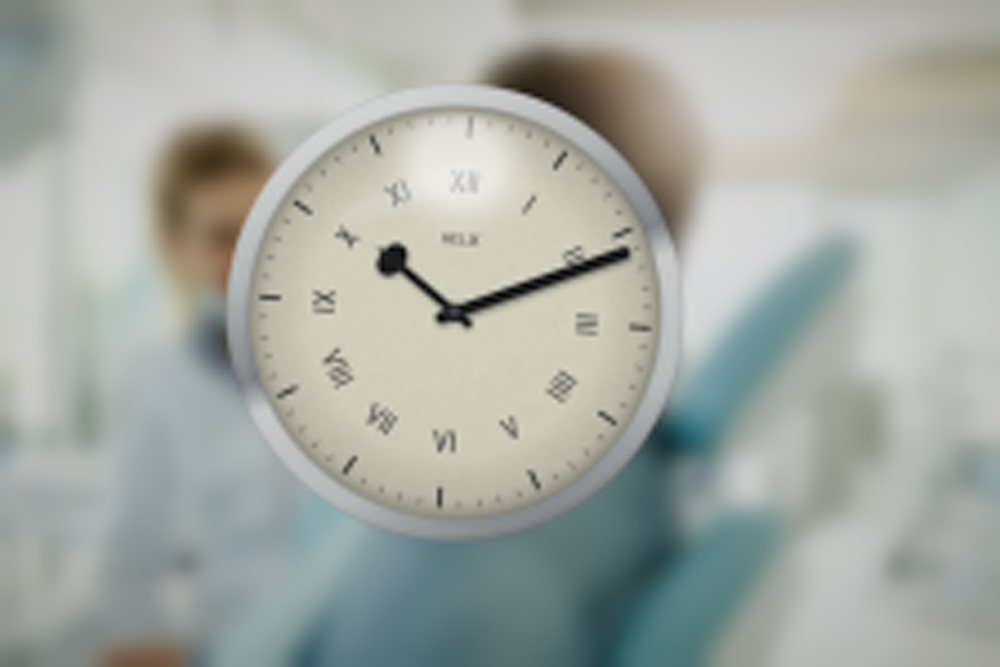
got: h=10 m=11
